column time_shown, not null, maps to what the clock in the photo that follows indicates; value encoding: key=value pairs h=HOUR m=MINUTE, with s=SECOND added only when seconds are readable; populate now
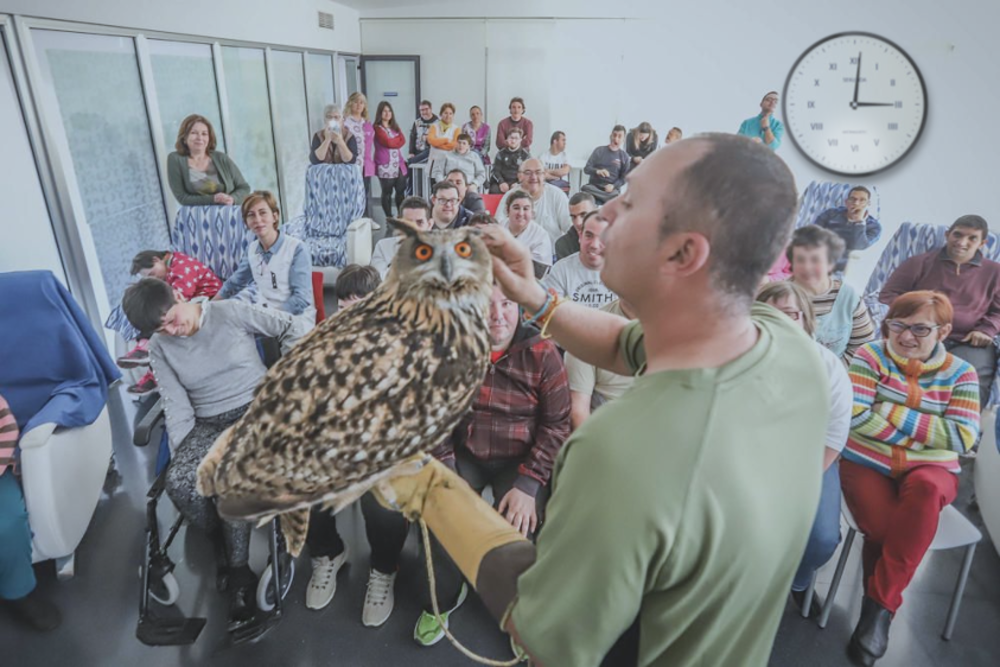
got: h=3 m=1
